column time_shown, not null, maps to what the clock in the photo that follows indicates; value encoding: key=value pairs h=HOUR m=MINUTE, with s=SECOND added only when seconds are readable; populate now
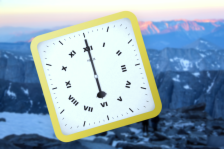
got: h=6 m=0
